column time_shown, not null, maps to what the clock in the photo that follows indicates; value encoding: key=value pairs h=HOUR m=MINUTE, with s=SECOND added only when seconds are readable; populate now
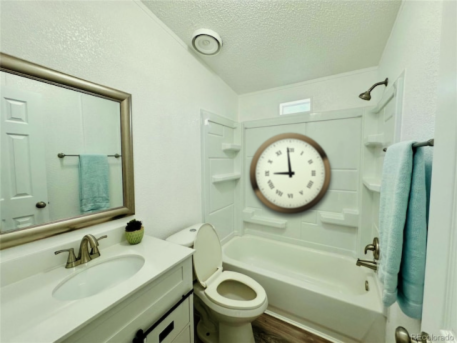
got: h=8 m=59
